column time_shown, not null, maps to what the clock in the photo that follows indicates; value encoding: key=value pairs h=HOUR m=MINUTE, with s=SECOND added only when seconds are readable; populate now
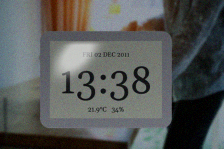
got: h=13 m=38
